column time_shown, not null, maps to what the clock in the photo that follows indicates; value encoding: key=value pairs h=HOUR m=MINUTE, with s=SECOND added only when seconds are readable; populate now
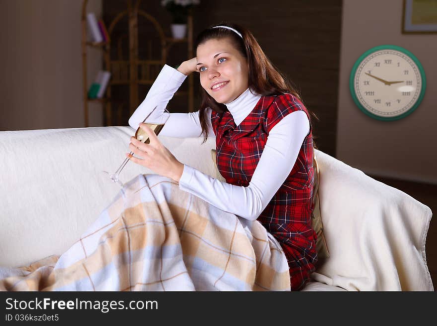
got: h=2 m=49
